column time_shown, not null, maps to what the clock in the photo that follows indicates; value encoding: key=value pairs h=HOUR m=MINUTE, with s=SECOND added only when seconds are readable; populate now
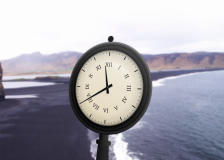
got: h=11 m=40
